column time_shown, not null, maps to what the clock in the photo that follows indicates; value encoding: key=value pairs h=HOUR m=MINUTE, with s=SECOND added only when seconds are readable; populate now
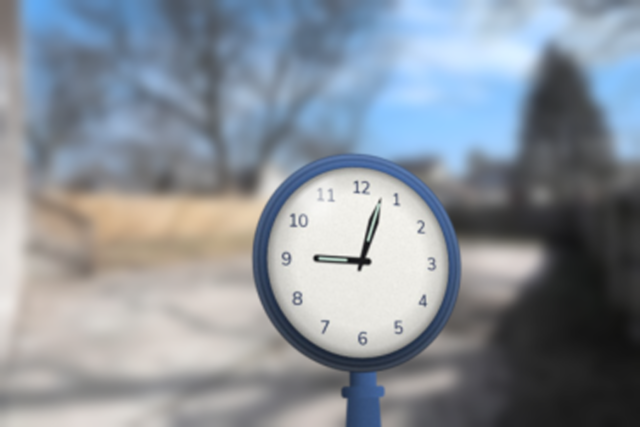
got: h=9 m=3
